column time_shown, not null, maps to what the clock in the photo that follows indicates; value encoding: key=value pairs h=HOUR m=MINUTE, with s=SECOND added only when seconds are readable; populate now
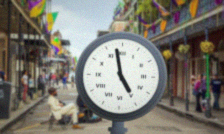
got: h=4 m=58
